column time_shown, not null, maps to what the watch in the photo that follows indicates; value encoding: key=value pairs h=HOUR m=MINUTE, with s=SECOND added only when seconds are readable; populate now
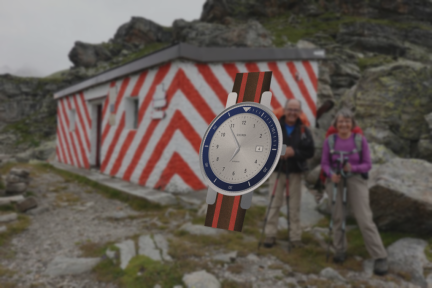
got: h=6 m=54
